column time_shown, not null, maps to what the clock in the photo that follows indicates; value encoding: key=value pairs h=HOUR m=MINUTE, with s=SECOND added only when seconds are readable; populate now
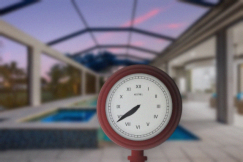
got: h=7 m=39
